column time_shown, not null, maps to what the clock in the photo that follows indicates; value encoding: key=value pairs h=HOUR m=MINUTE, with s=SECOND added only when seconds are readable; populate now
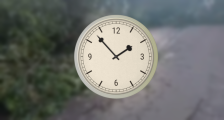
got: h=1 m=53
